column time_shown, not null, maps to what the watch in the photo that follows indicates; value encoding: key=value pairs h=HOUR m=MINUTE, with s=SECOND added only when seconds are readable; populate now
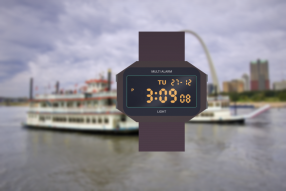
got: h=3 m=9 s=8
